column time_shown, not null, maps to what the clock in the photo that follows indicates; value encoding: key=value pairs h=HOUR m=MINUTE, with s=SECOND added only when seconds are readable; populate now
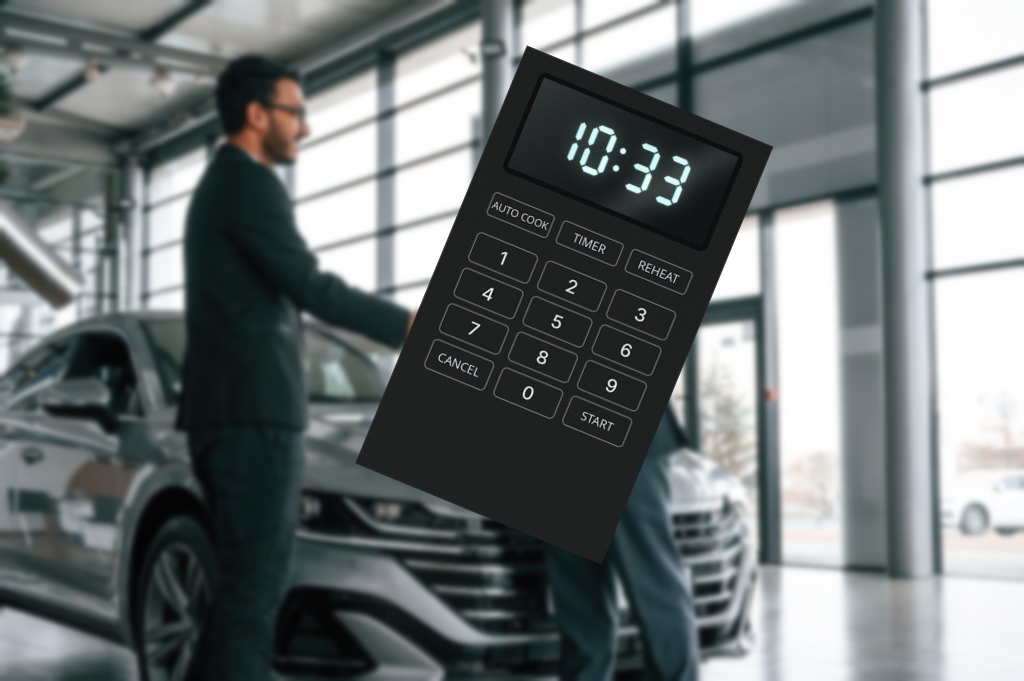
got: h=10 m=33
